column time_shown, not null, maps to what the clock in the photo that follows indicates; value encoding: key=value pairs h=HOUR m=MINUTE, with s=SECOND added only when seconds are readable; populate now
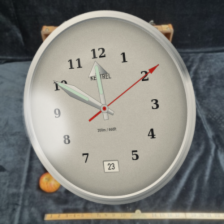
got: h=11 m=50 s=10
